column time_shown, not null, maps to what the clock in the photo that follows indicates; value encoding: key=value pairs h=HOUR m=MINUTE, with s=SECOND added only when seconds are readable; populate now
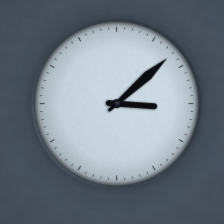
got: h=3 m=8
